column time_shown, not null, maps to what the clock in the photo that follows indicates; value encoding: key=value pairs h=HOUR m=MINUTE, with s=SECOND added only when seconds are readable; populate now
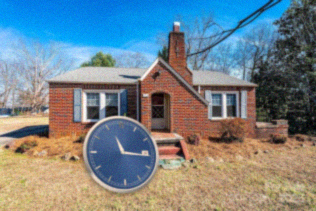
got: h=11 m=16
